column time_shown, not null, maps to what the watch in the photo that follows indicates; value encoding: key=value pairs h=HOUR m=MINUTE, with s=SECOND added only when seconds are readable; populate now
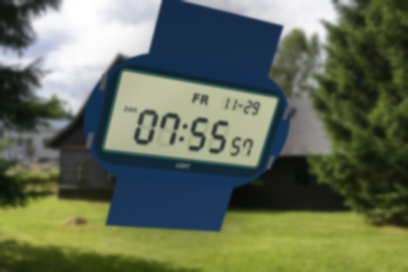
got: h=7 m=55 s=57
